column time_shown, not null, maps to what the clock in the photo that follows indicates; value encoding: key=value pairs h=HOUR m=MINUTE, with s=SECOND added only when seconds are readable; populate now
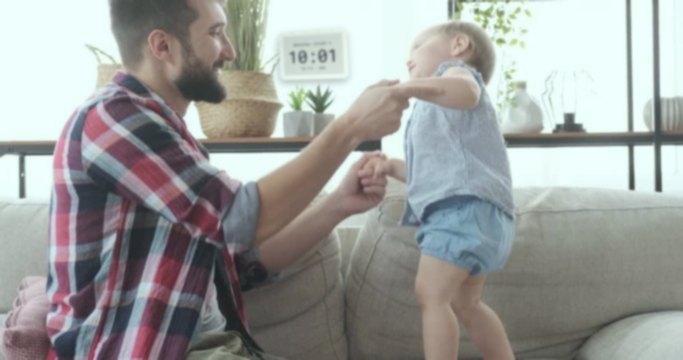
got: h=10 m=1
